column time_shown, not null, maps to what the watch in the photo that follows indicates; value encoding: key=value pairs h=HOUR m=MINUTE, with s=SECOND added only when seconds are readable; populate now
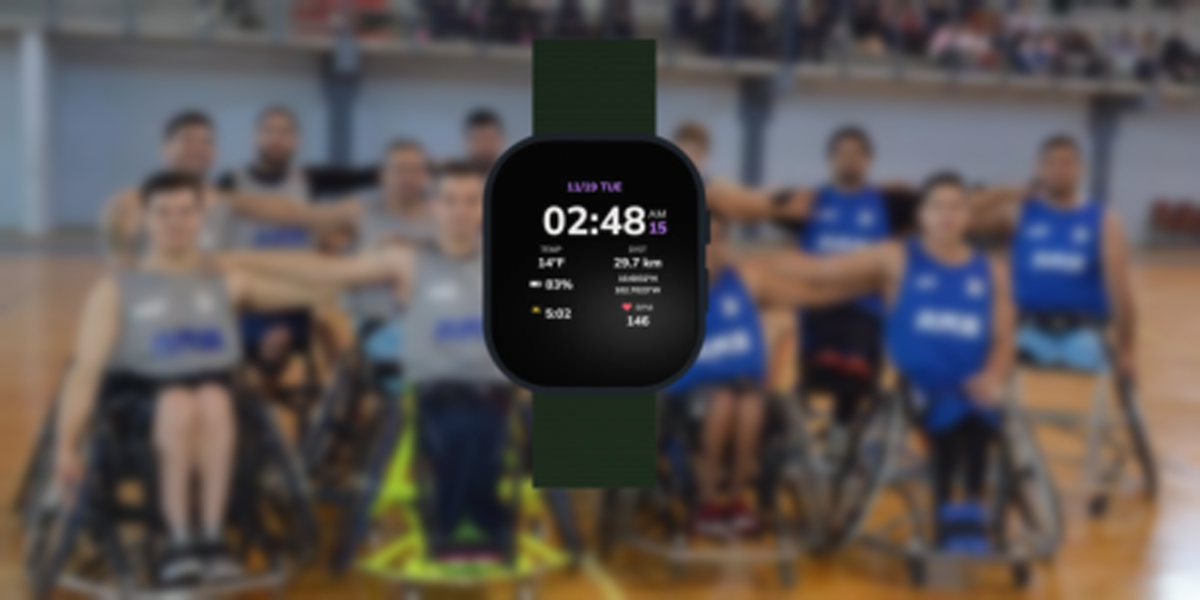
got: h=2 m=48
